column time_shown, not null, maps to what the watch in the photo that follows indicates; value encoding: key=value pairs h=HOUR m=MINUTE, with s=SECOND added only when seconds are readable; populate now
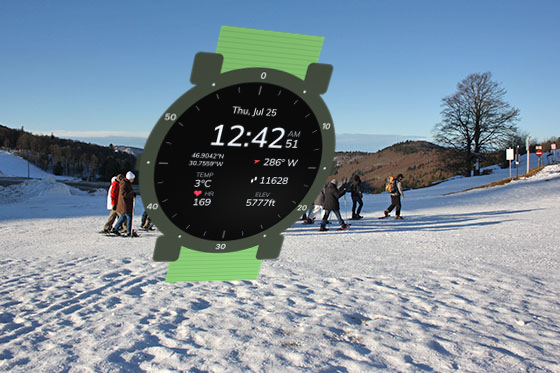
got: h=12 m=42 s=51
